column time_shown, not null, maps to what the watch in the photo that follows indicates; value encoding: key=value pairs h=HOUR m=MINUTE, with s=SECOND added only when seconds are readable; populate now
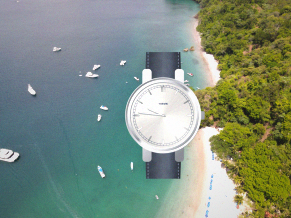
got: h=9 m=46
